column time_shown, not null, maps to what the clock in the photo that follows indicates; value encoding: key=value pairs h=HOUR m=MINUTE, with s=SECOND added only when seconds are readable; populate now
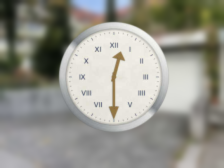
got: h=12 m=30
